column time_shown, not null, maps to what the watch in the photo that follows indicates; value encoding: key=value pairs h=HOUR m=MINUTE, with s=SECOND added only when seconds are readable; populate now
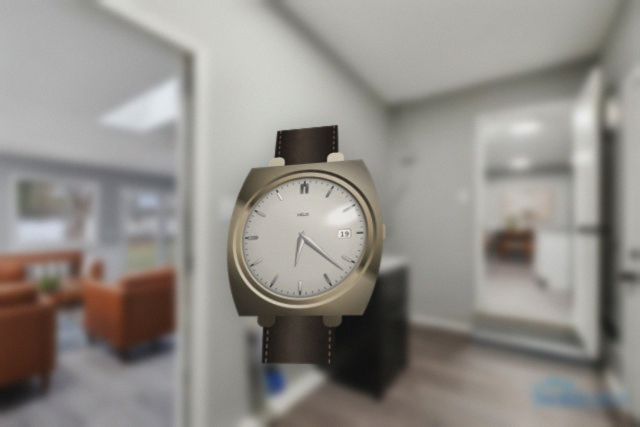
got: h=6 m=22
